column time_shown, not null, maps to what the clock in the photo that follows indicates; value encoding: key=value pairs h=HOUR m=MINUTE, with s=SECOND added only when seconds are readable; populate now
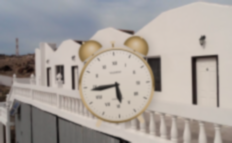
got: h=5 m=44
